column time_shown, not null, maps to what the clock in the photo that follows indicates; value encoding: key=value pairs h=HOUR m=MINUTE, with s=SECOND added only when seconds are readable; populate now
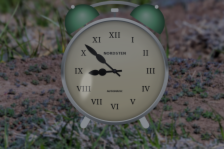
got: h=8 m=52
